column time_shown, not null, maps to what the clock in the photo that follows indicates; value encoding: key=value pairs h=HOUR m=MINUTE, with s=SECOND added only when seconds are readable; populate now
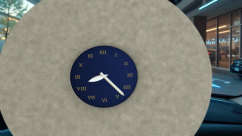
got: h=8 m=23
